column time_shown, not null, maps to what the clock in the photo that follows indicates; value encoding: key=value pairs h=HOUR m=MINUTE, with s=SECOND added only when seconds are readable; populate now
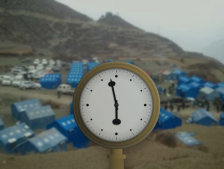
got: h=5 m=58
